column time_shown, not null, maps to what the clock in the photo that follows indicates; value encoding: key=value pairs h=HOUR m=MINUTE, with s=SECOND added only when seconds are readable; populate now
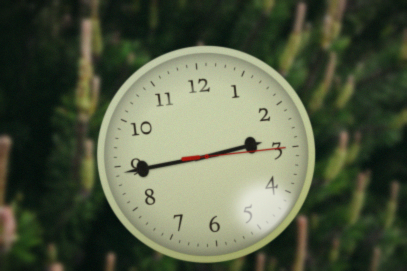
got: h=2 m=44 s=15
